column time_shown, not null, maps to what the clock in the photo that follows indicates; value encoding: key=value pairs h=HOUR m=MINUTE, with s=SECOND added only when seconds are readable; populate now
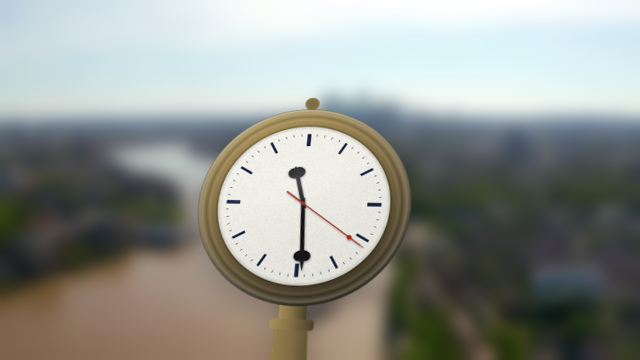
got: h=11 m=29 s=21
